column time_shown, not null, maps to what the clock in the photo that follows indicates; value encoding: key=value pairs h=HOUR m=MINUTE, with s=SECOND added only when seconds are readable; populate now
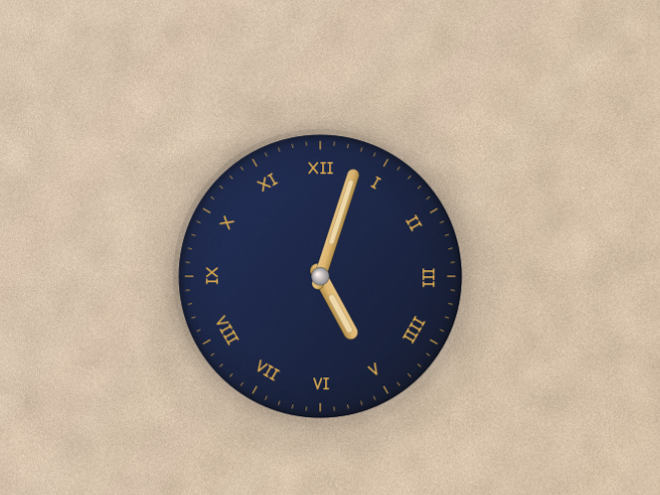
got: h=5 m=3
